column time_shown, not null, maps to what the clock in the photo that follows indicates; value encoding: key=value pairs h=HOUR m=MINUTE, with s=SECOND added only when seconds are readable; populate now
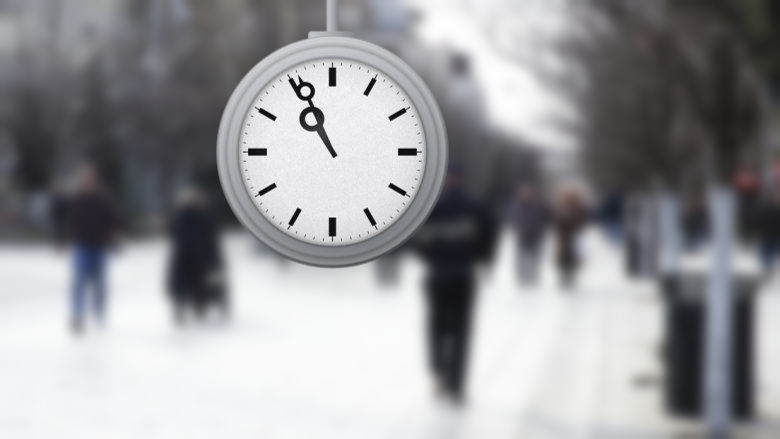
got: h=10 m=56
